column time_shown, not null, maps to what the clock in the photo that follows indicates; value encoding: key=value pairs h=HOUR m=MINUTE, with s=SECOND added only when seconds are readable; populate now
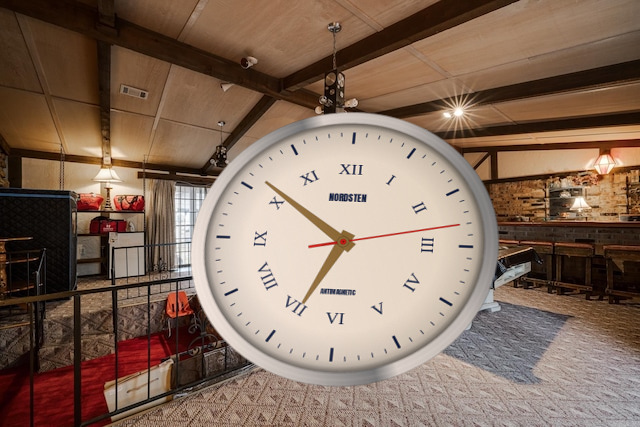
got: h=6 m=51 s=13
